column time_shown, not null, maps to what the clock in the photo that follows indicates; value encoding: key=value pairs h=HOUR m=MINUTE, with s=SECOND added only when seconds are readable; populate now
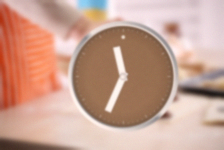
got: h=11 m=34
